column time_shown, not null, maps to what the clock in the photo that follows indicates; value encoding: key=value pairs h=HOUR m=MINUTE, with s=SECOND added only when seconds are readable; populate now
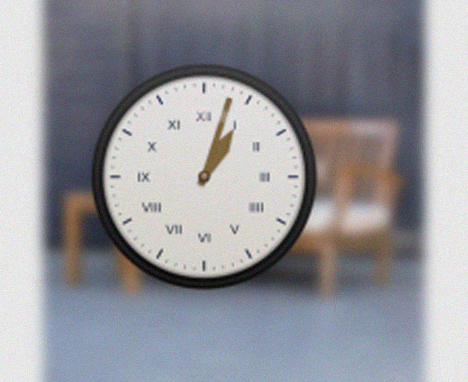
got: h=1 m=3
